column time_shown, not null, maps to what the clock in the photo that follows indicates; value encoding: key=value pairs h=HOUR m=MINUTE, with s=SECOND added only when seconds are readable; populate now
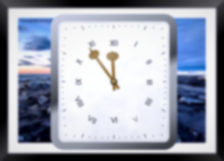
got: h=11 m=54
